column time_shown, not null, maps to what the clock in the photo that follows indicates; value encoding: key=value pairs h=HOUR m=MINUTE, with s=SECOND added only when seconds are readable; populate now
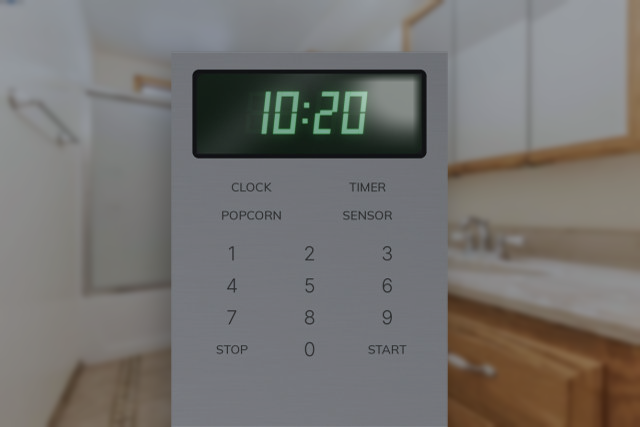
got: h=10 m=20
